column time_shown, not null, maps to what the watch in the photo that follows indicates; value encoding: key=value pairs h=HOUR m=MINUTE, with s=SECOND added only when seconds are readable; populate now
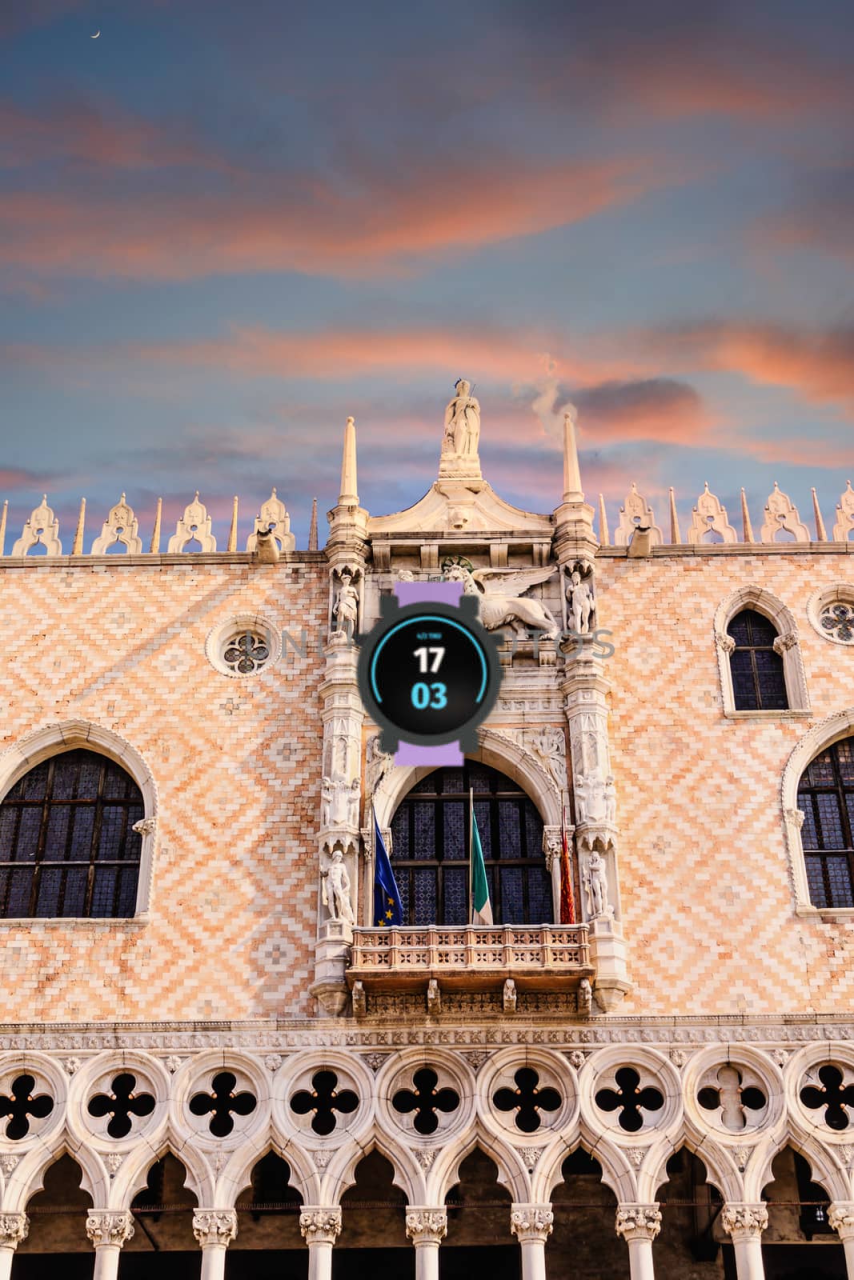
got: h=17 m=3
